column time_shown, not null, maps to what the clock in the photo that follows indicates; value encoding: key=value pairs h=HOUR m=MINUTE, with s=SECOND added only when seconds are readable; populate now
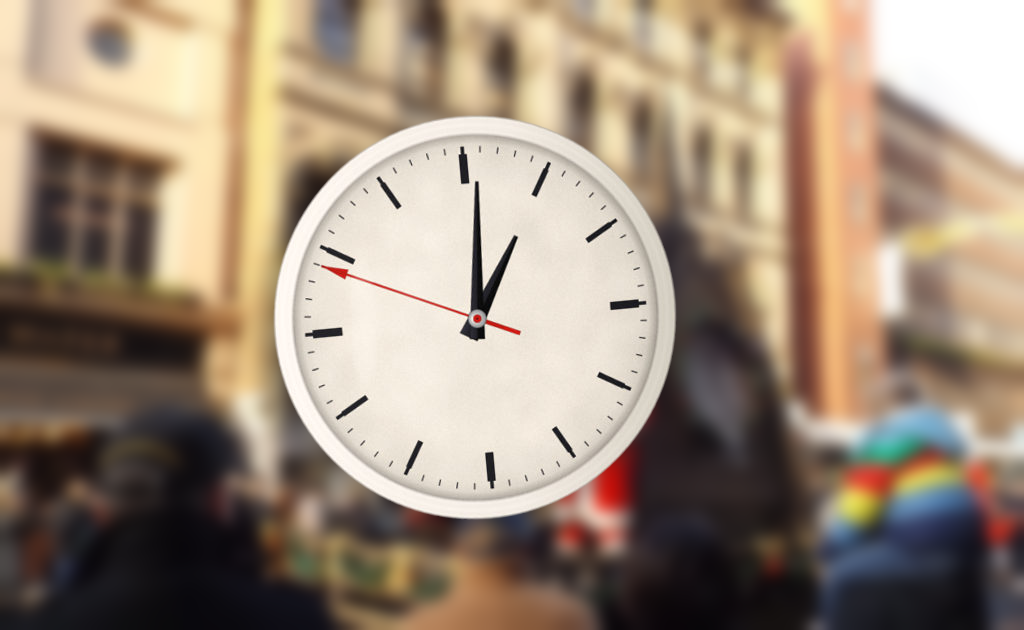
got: h=1 m=0 s=49
